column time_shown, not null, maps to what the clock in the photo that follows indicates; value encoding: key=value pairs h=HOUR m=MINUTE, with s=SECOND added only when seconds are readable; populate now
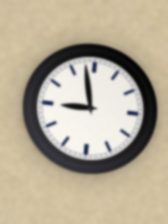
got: h=8 m=58
